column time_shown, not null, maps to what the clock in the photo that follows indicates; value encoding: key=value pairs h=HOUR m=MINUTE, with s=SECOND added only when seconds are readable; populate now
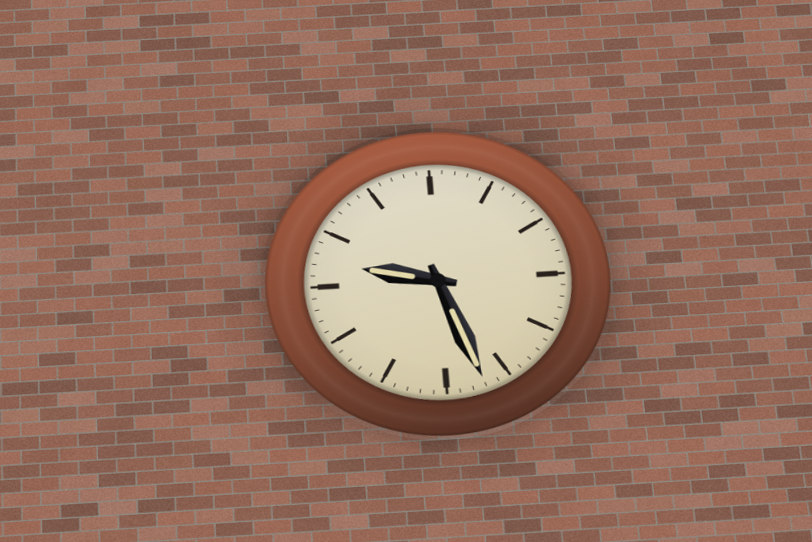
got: h=9 m=27
